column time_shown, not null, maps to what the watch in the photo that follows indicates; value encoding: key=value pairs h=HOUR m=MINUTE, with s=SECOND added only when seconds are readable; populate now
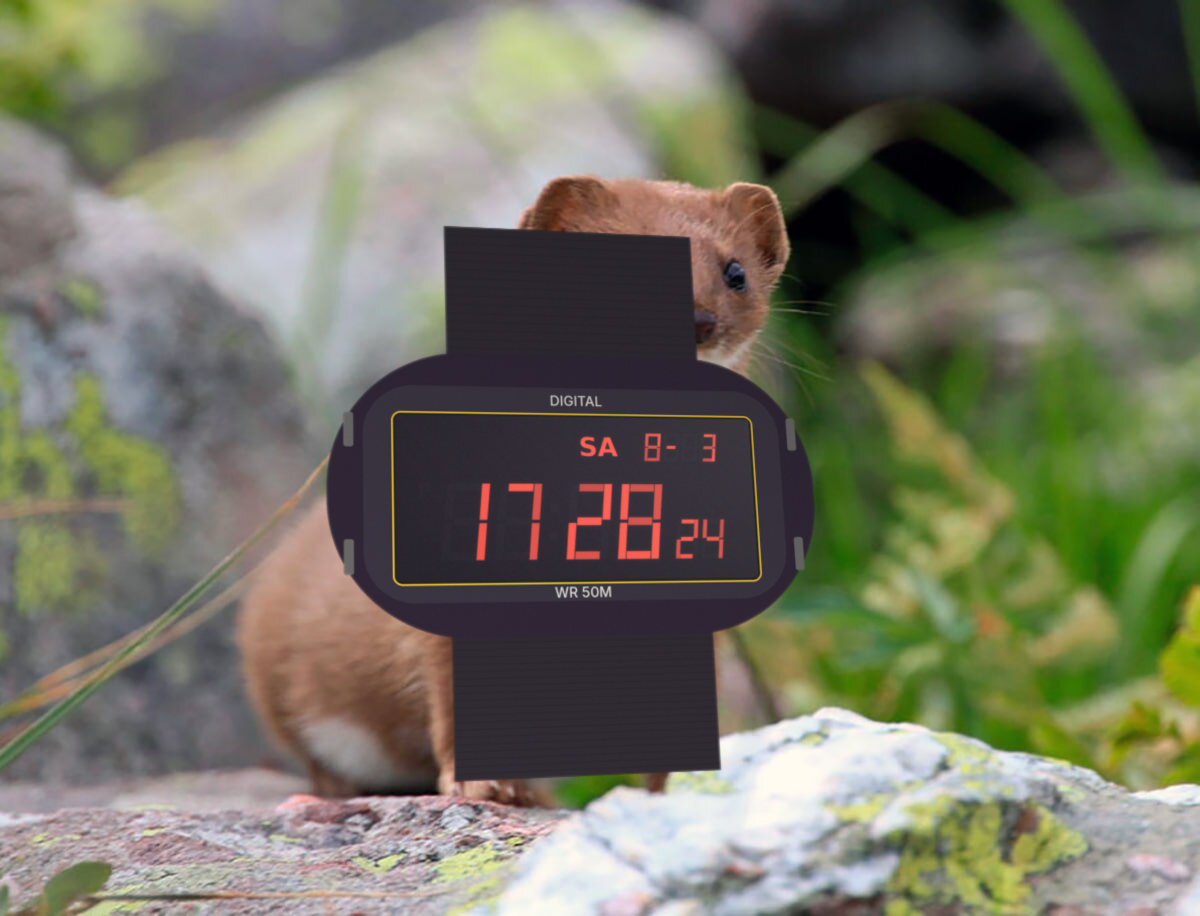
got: h=17 m=28 s=24
